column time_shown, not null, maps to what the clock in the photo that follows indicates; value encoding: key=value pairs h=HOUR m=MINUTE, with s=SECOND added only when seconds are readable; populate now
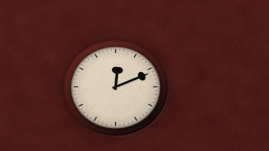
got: h=12 m=11
